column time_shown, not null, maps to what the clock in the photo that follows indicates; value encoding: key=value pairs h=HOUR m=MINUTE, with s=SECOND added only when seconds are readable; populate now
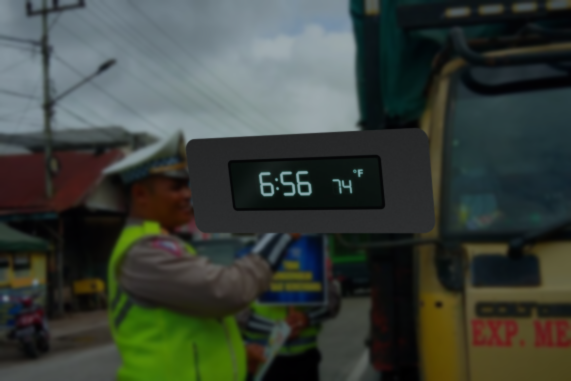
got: h=6 m=56
